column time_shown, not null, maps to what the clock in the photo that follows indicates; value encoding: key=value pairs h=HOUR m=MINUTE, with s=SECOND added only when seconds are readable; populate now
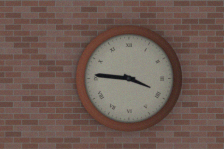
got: h=3 m=46
